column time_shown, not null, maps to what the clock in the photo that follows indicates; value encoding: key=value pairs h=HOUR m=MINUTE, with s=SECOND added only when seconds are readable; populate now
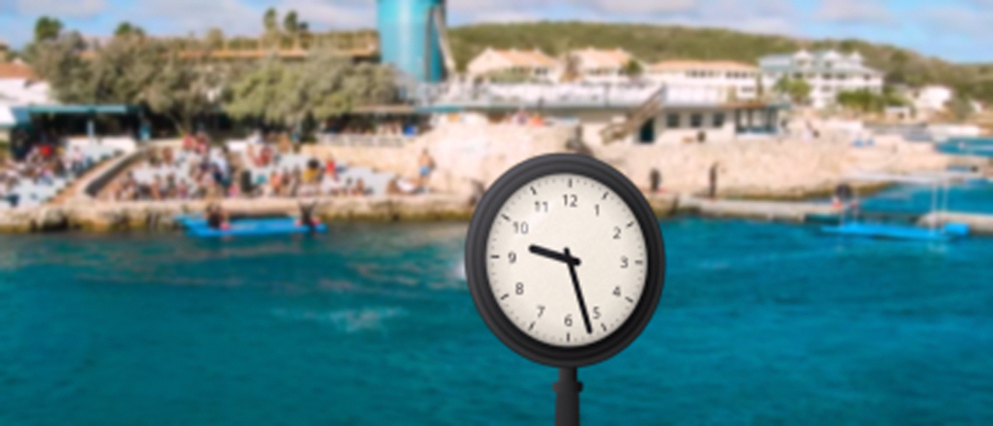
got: h=9 m=27
